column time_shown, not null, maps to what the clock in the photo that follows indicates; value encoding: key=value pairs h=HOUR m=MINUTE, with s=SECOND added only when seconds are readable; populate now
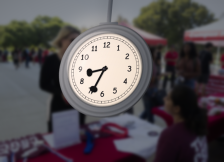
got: h=8 m=34
